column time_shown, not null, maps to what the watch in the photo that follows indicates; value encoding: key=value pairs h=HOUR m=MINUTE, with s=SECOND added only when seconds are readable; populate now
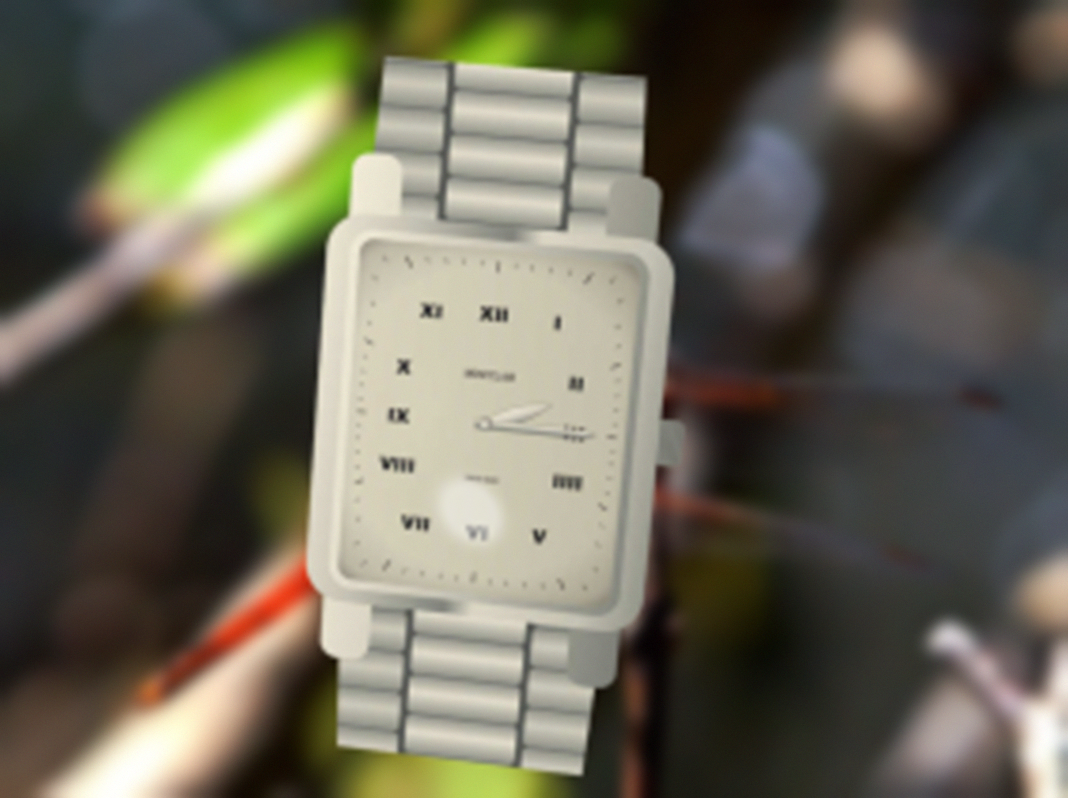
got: h=2 m=15
